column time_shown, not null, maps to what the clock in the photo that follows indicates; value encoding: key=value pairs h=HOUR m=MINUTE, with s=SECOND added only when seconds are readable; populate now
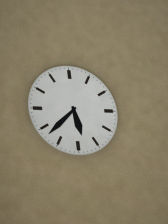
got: h=5 m=38
